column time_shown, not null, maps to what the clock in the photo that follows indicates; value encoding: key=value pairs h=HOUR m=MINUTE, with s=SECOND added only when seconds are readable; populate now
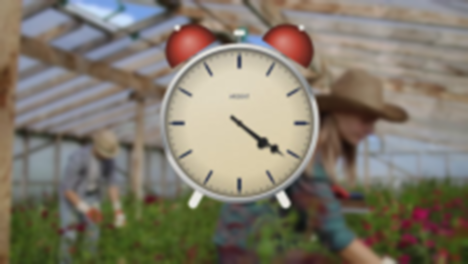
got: h=4 m=21
